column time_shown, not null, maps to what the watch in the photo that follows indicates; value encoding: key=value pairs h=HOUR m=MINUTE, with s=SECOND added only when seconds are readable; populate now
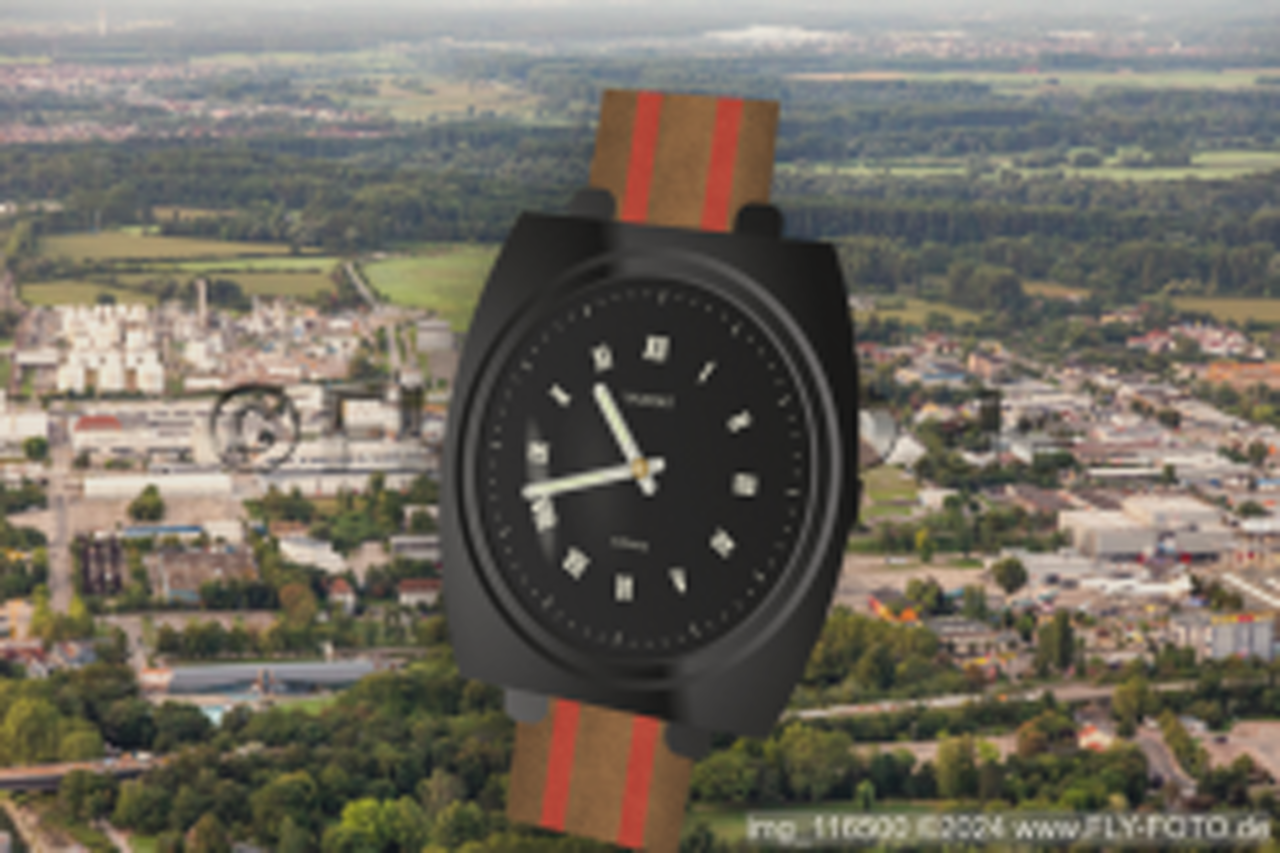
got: h=10 m=42
